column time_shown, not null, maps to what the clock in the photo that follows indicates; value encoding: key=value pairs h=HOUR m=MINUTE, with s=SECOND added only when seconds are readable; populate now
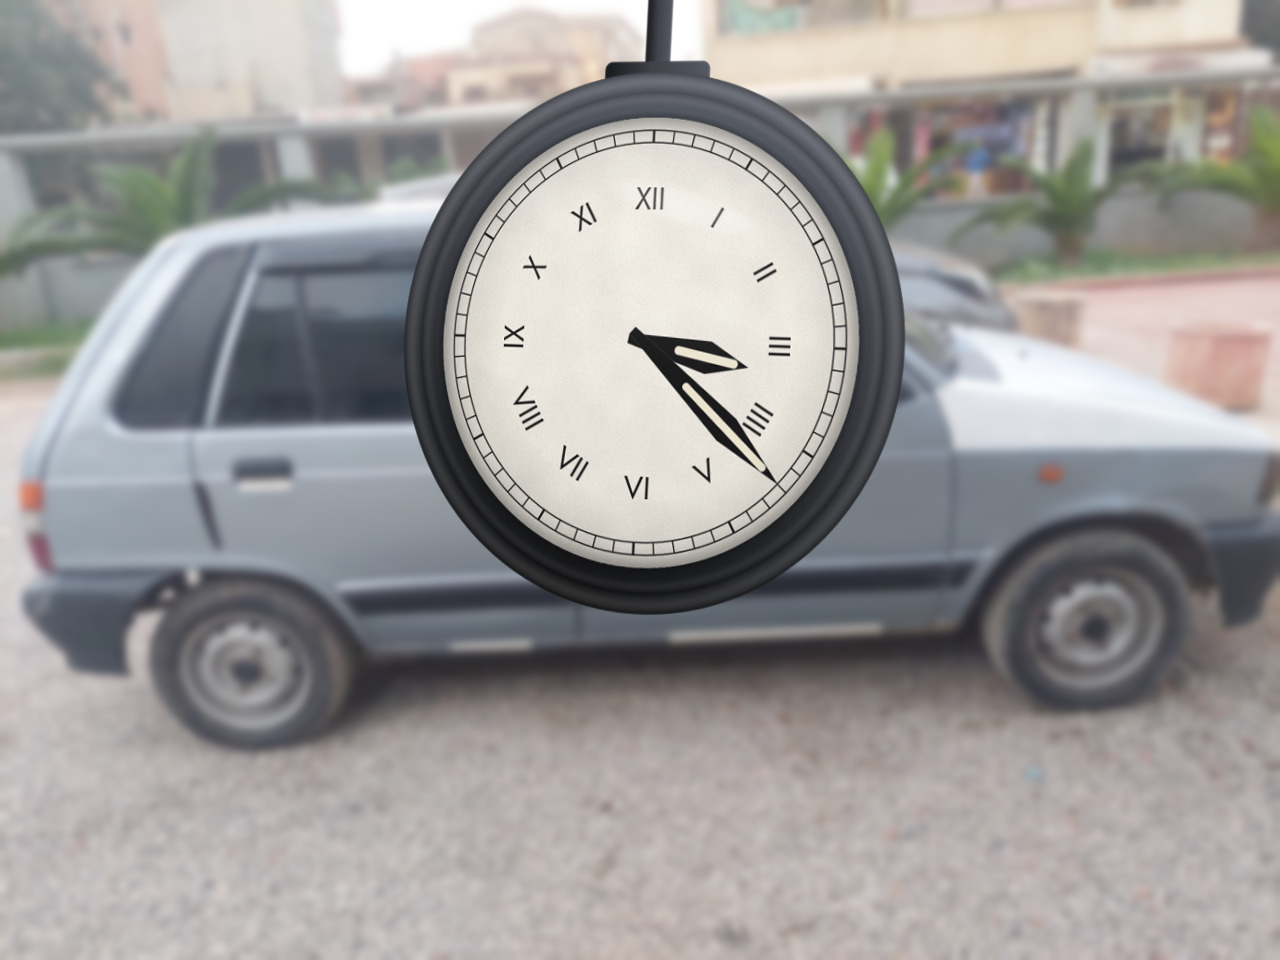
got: h=3 m=22
